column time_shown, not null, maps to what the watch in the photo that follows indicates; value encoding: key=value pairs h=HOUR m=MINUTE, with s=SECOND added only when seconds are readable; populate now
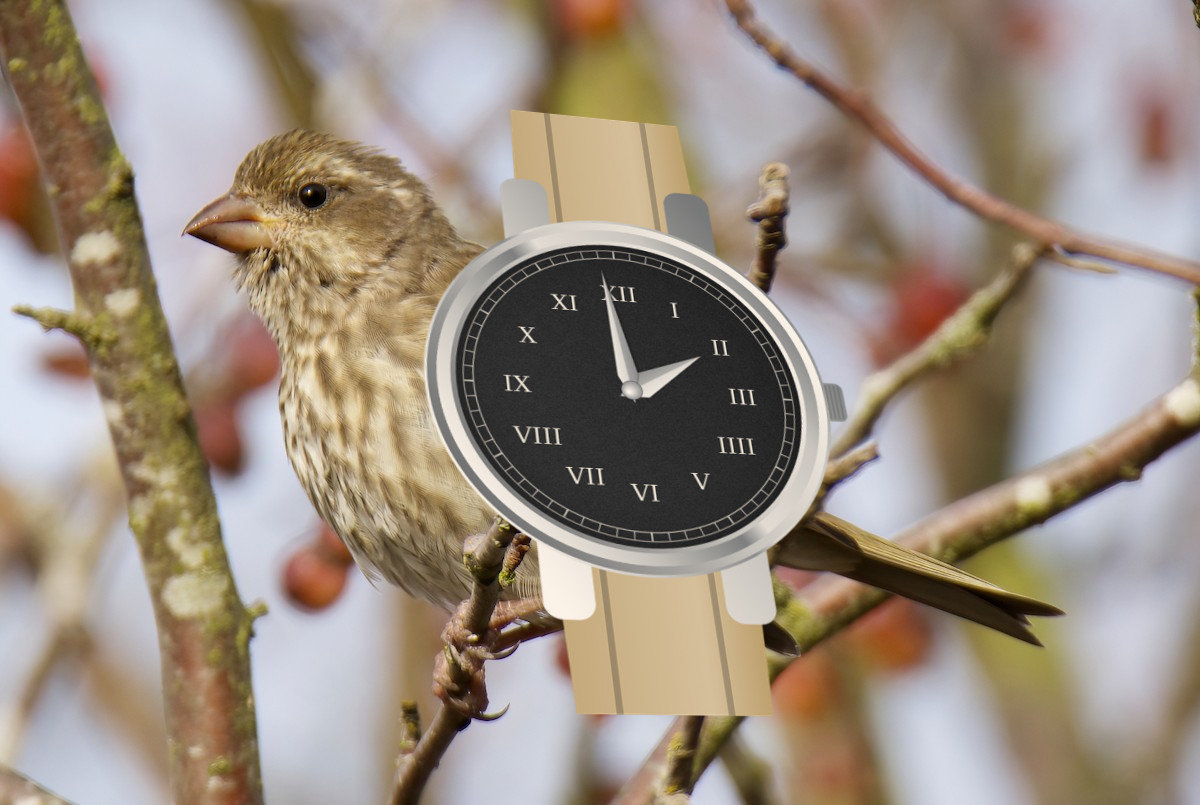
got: h=1 m=59
